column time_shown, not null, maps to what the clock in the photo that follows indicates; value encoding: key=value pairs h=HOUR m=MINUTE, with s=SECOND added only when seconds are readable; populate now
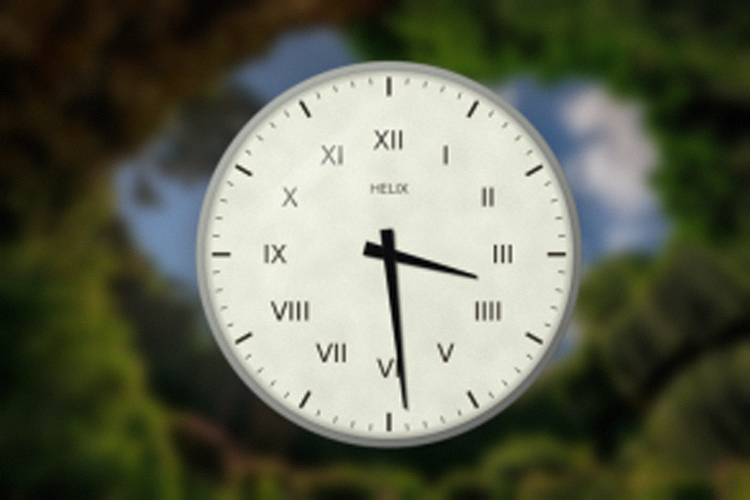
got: h=3 m=29
